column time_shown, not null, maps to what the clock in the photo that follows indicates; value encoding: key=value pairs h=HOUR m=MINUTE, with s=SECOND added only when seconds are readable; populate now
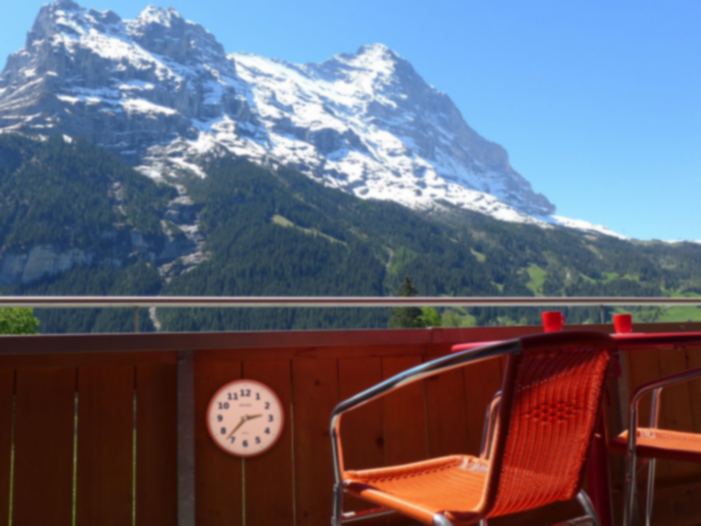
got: h=2 m=37
